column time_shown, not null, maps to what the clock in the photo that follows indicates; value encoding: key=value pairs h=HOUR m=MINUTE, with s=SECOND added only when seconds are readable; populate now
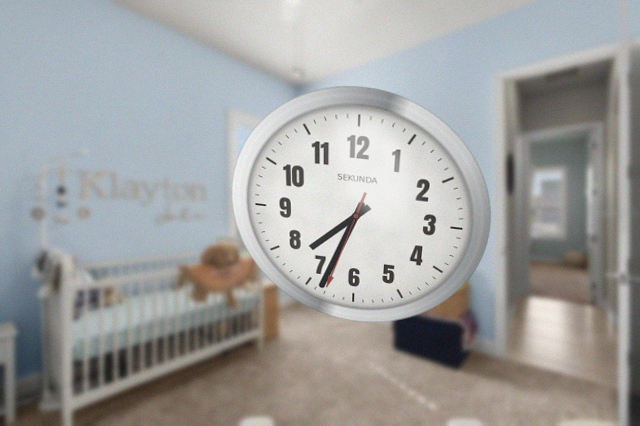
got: h=7 m=33 s=33
